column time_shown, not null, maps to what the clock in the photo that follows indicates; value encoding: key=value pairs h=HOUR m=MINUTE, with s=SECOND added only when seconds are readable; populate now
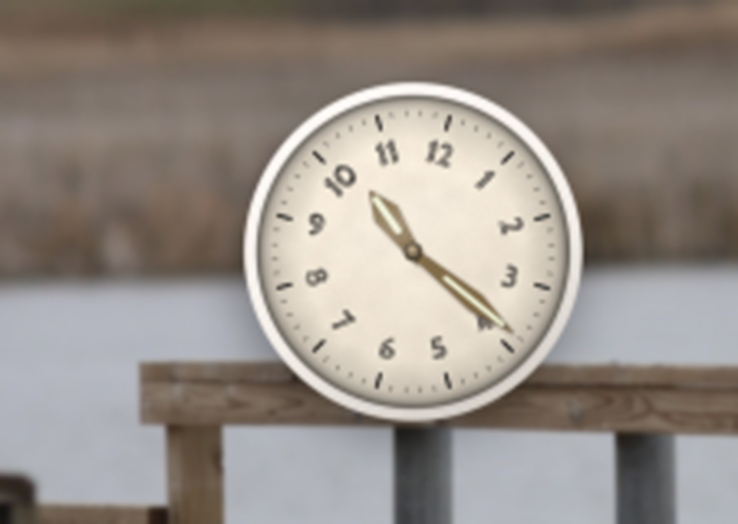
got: h=10 m=19
